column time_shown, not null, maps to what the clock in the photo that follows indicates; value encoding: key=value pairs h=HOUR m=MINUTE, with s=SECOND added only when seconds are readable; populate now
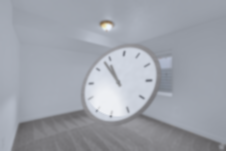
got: h=10 m=53
